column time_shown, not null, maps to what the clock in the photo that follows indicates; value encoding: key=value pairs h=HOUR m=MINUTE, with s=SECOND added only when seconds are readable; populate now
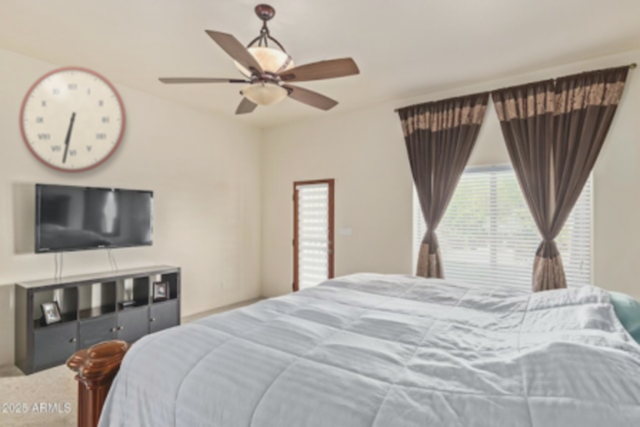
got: h=6 m=32
